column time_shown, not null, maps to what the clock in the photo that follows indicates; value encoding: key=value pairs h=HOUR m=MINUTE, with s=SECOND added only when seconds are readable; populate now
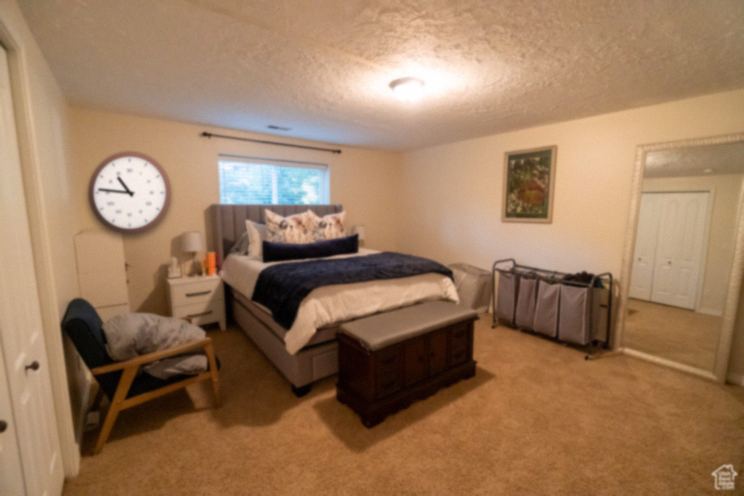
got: h=10 m=46
